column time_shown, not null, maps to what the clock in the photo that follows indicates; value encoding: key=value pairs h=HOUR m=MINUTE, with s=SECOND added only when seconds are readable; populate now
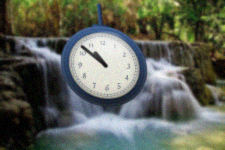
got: h=10 m=52
